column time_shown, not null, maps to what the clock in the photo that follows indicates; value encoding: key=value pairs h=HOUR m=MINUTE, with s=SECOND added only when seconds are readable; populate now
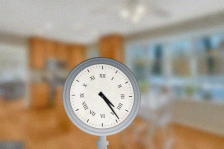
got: h=4 m=24
